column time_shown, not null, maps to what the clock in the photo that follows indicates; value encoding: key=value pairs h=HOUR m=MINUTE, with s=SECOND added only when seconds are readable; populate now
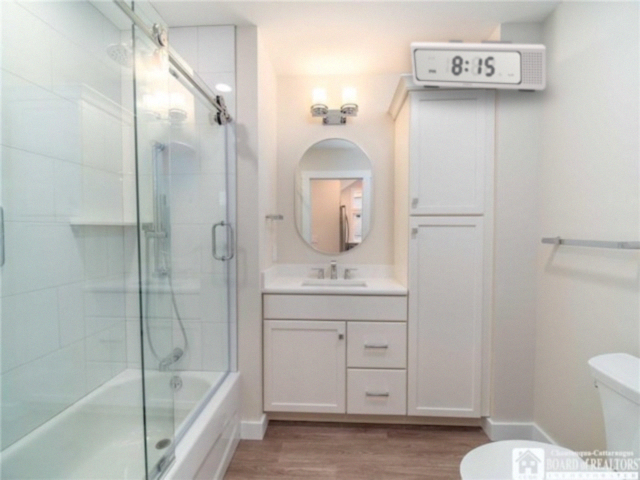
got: h=8 m=15
